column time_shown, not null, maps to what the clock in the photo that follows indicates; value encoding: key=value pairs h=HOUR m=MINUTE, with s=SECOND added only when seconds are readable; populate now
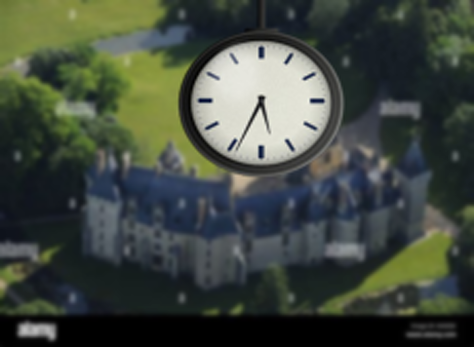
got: h=5 m=34
